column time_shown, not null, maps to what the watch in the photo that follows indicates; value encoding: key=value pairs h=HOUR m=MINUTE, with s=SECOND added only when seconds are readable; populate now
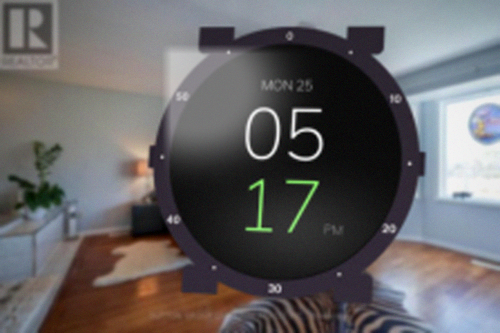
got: h=5 m=17
